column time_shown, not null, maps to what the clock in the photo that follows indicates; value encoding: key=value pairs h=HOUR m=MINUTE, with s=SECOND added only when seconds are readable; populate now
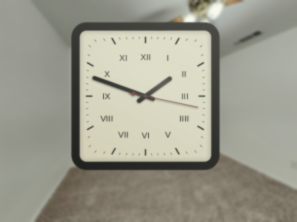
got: h=1 m=48 s=17
